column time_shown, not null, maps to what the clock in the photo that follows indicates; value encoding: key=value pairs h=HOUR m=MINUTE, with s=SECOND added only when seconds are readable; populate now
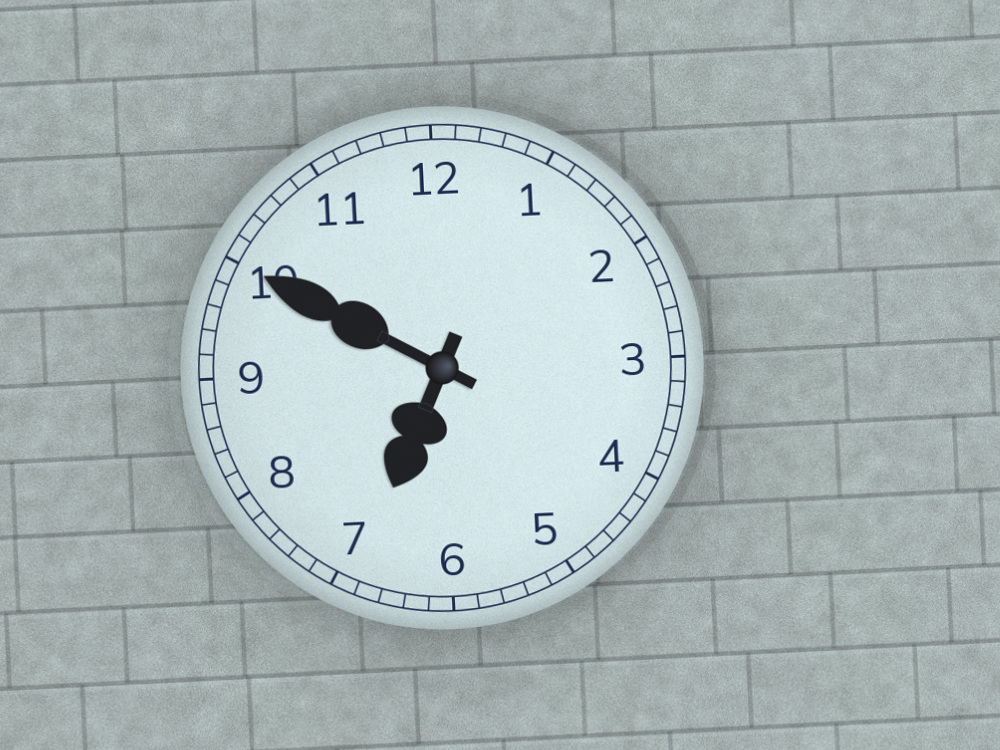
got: h=6 m=50
